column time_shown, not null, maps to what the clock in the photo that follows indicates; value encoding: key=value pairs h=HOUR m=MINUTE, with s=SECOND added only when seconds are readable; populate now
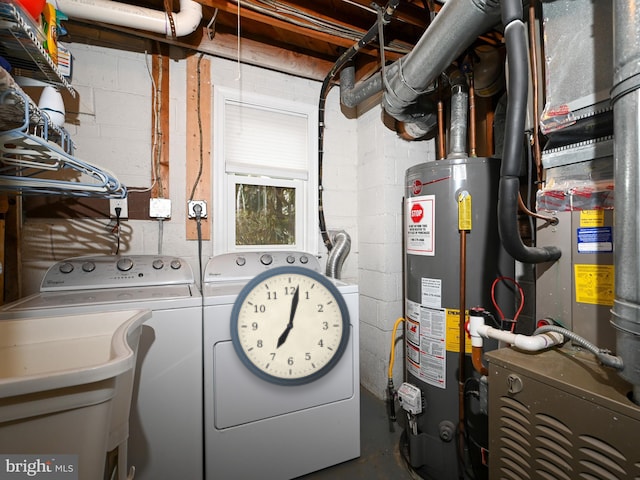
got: h=7 m=2
